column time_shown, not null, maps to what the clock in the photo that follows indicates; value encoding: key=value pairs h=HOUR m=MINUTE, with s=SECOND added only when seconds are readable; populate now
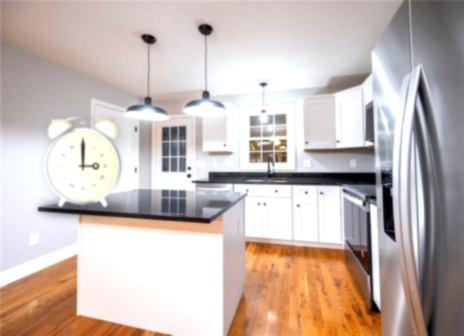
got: h=3 m=0
